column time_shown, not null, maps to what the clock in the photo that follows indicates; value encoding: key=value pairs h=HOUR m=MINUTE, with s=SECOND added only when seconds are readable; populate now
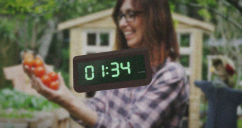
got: h=1 m=34
